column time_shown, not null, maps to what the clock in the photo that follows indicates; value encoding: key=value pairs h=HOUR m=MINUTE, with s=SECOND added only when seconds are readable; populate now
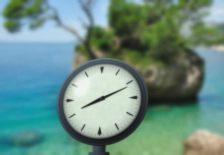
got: h=8 m=11
